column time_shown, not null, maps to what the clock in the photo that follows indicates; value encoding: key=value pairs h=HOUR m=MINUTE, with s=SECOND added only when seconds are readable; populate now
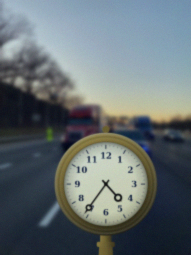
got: h=4 m=36
